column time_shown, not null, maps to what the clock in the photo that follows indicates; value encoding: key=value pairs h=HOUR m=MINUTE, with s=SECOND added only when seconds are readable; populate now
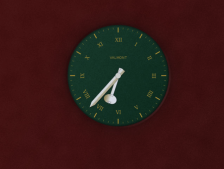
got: h=6 m=37
